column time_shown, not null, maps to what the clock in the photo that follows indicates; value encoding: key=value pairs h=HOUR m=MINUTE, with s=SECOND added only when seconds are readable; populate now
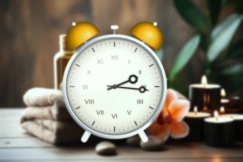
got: h=2 m=16
